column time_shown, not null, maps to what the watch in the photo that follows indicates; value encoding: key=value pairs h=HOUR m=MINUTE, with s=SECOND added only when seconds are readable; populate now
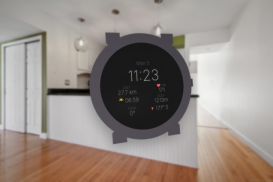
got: h=11 m=23
